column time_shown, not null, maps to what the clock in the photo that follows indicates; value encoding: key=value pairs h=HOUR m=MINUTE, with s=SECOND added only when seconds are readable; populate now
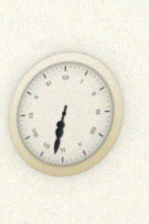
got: h=6 m=32
